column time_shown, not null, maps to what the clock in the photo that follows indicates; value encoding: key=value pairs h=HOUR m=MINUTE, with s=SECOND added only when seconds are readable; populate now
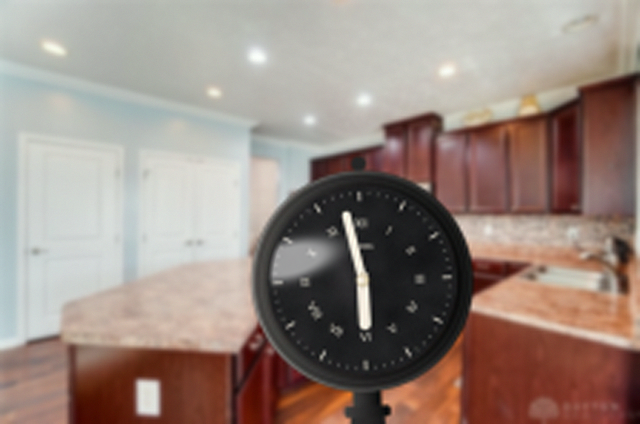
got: h=5 m=58
